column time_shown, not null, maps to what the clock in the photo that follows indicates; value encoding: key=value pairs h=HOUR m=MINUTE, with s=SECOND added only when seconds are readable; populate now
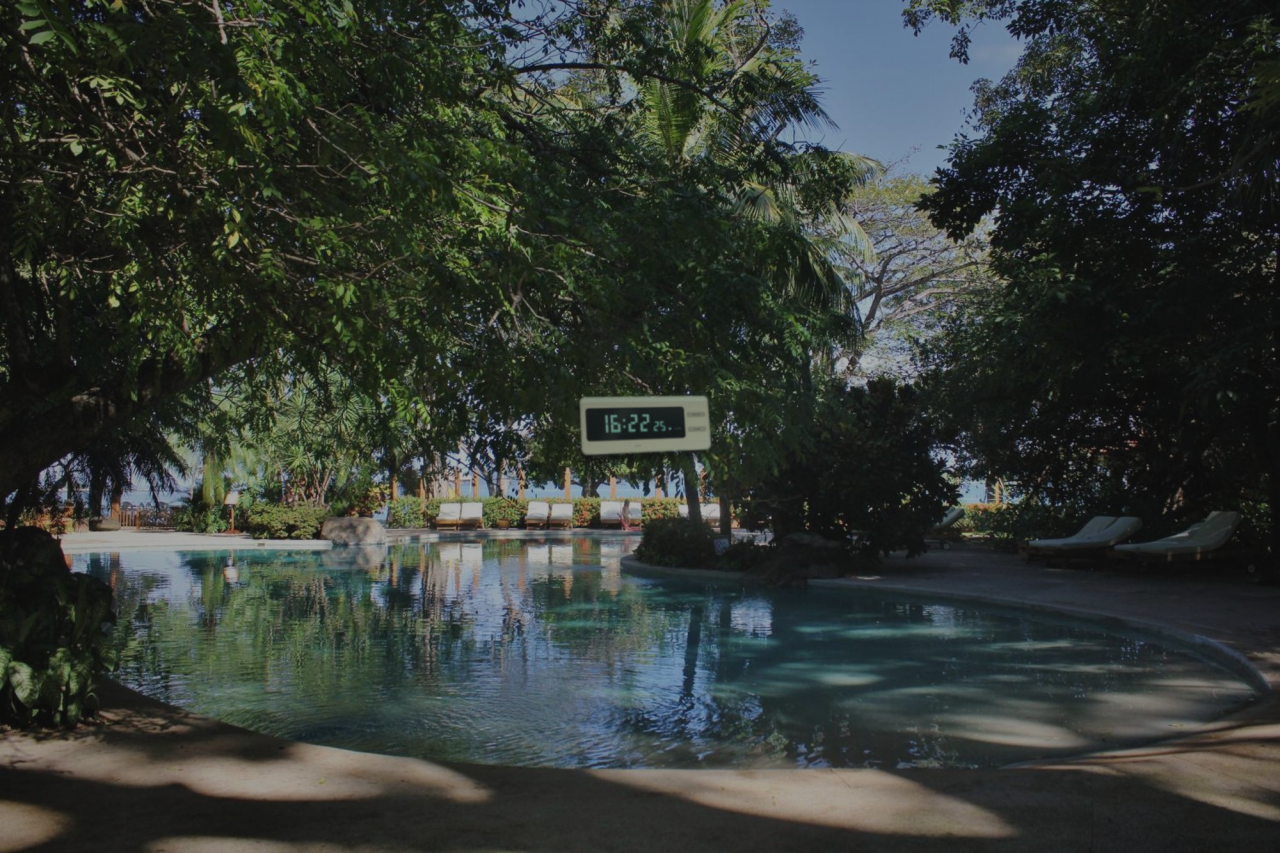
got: h=16 m=22
